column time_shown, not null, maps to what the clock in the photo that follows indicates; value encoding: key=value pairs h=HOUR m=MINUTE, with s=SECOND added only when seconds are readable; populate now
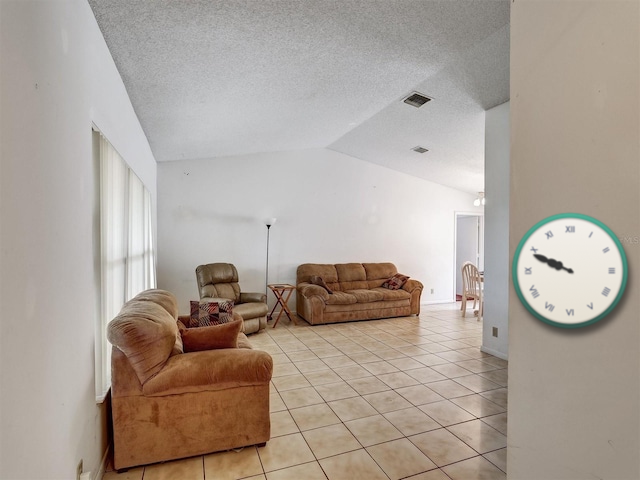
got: h=9 m=49
